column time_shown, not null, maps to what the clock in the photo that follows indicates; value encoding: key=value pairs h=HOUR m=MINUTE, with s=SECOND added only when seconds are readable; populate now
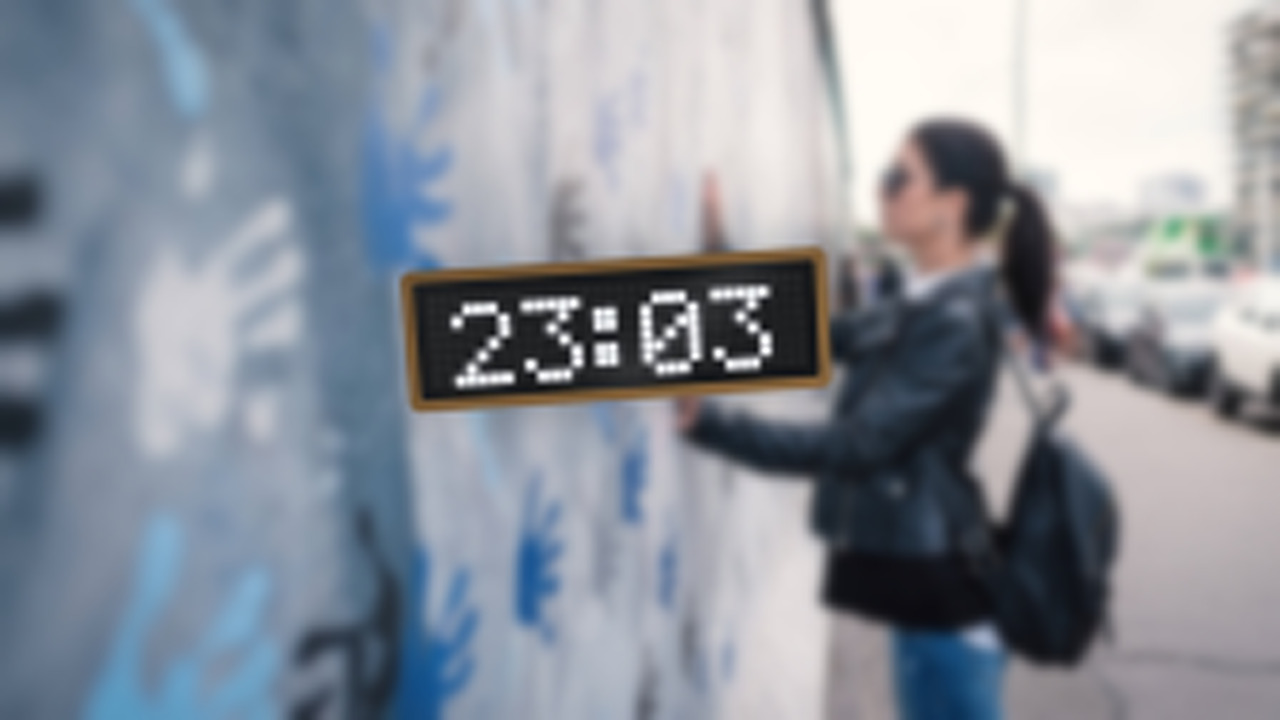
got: h=23 m=3
